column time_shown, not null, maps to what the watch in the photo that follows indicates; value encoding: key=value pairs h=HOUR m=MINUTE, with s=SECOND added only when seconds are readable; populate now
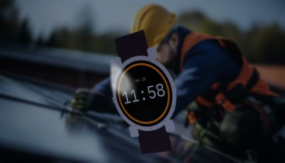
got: h=11 m=58
